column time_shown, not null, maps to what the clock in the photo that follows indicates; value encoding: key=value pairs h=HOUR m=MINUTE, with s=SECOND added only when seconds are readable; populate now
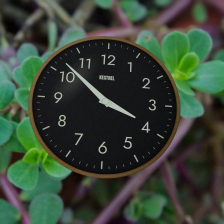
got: h=3 m=52
